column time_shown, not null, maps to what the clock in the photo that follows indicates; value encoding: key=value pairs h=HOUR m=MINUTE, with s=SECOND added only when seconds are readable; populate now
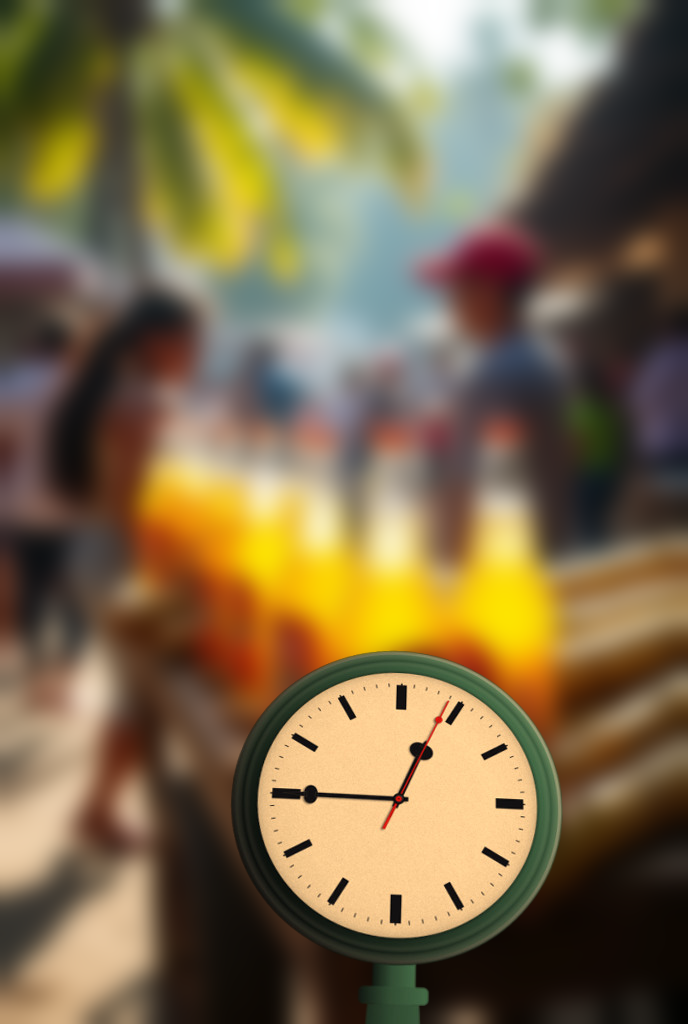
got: h=12 m=45 s=4
